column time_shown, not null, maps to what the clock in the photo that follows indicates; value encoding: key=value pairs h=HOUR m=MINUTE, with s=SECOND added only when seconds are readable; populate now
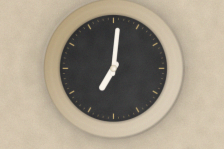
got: h=7 m=1
